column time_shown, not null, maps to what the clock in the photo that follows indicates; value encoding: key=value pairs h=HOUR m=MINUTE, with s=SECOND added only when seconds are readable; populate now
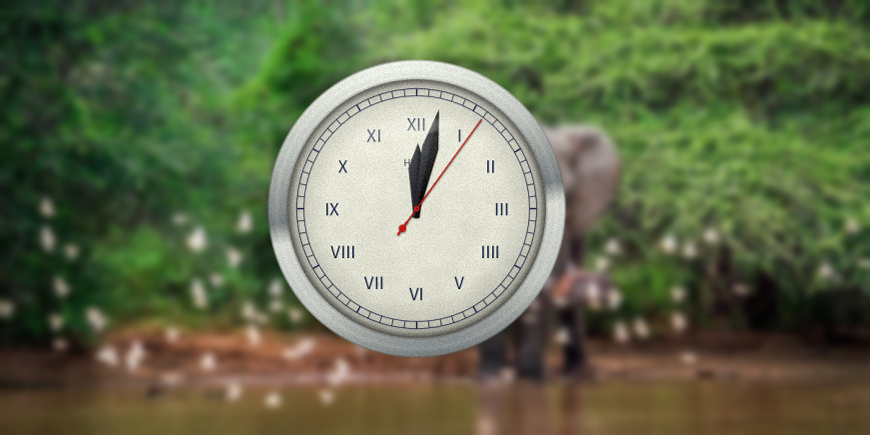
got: h=12 m=2 s=6
